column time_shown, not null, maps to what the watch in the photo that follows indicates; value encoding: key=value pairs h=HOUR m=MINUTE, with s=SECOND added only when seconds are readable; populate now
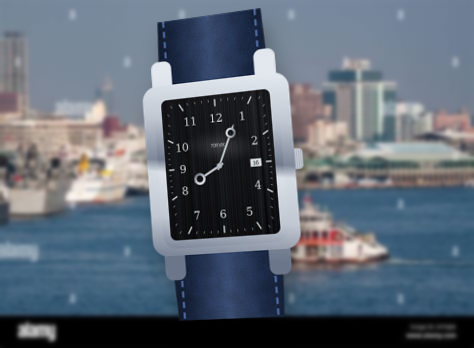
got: h=8 m=4
